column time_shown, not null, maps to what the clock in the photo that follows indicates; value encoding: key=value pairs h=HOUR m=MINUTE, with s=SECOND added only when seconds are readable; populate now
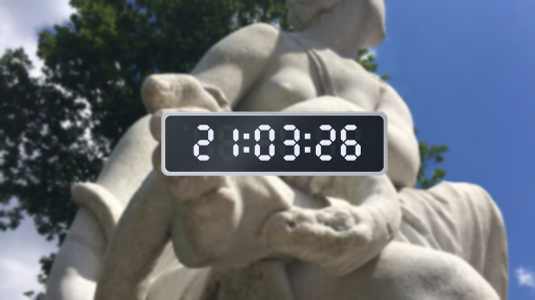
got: h=21 m=3 s=26
